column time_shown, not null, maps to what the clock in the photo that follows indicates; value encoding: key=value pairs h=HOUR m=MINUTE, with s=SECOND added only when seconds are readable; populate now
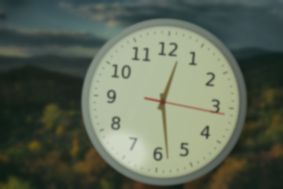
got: h=12 m=28 s=16
